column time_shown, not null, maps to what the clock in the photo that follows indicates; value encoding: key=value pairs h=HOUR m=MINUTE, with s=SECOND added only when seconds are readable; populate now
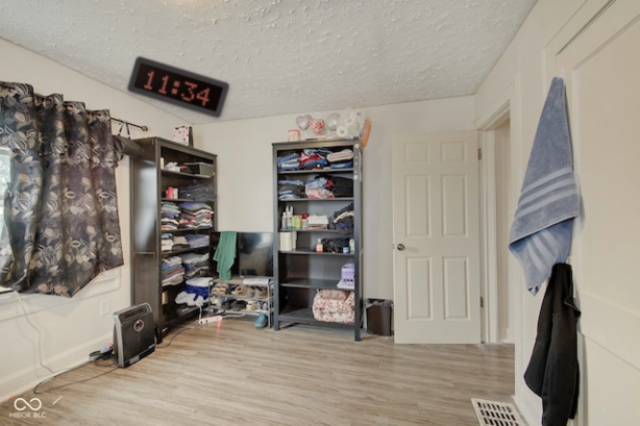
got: h=11 m=34
